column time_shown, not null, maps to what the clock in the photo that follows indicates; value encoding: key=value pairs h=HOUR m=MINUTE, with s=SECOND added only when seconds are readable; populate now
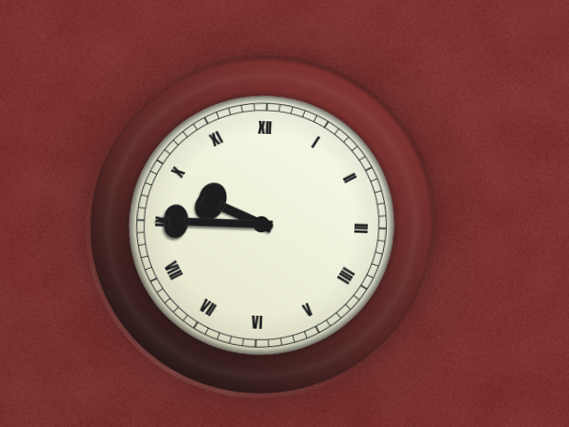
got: h=9 m=45
